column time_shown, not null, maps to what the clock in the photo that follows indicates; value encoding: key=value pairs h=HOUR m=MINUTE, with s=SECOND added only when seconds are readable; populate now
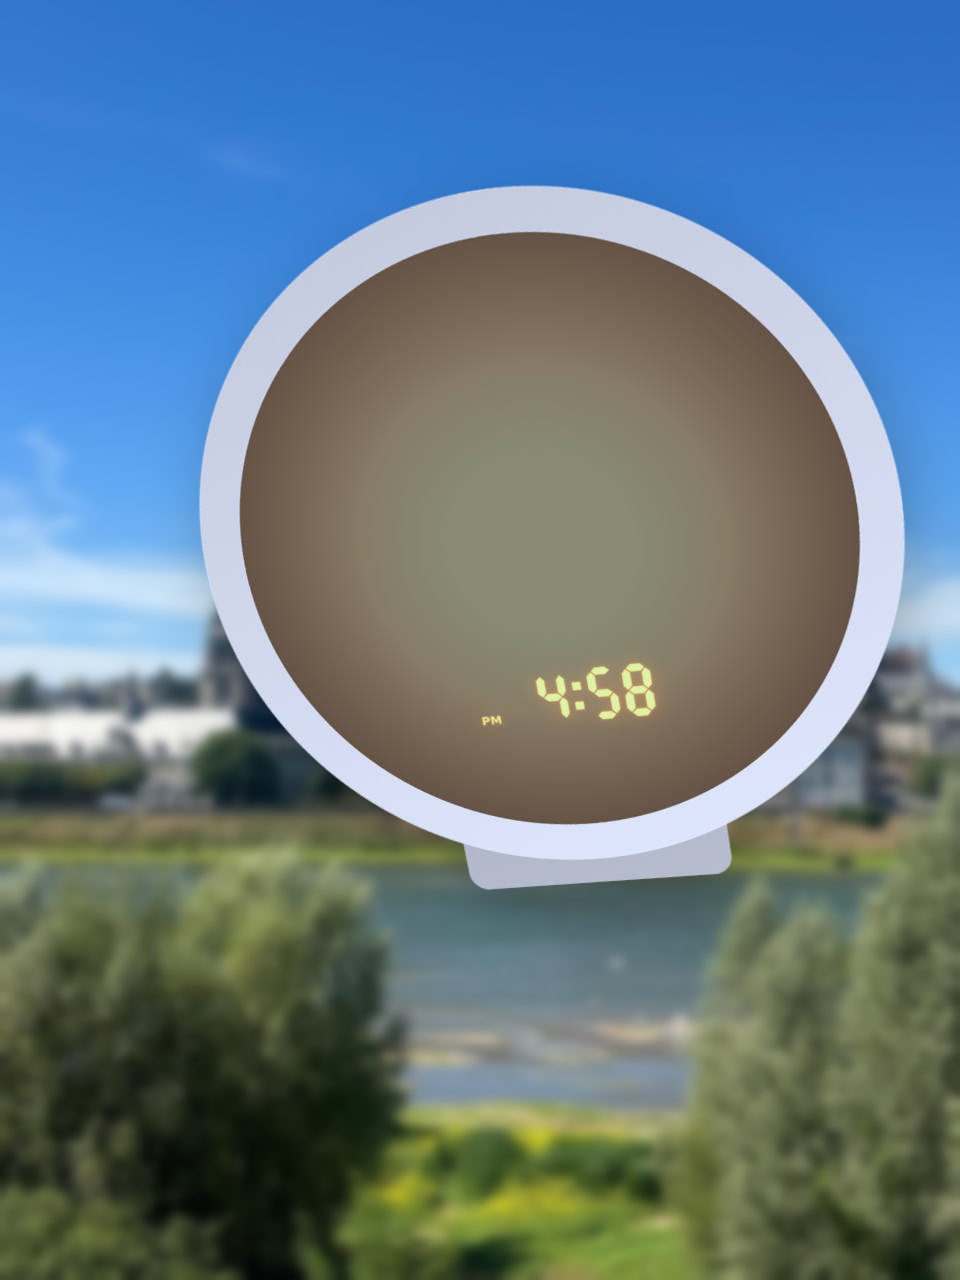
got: h=4 m=58
